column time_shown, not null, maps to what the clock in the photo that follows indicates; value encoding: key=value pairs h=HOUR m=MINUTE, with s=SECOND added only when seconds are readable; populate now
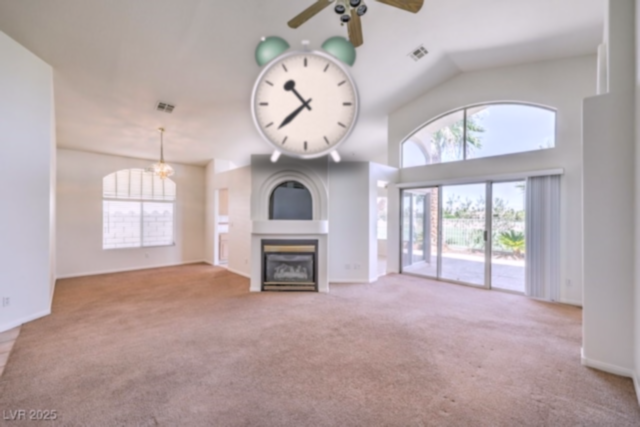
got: h=10 m=38
